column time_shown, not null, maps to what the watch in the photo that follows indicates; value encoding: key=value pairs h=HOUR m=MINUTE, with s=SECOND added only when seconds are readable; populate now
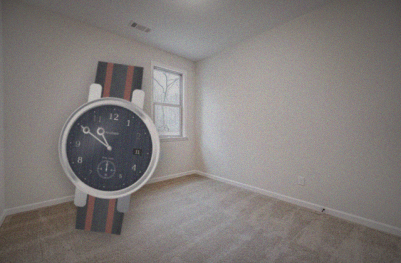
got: h=10 m=50
